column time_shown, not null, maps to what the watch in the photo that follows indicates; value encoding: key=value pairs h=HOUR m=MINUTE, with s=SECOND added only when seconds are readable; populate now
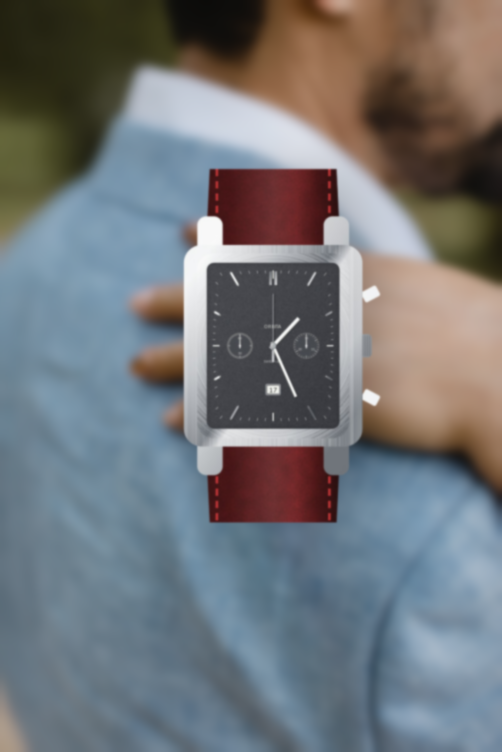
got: h=1 m=26
